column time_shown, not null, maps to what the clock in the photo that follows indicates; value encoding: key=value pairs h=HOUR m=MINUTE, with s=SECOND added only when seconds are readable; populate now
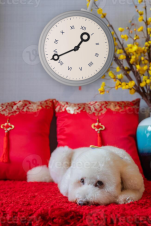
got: h=12 m=38
